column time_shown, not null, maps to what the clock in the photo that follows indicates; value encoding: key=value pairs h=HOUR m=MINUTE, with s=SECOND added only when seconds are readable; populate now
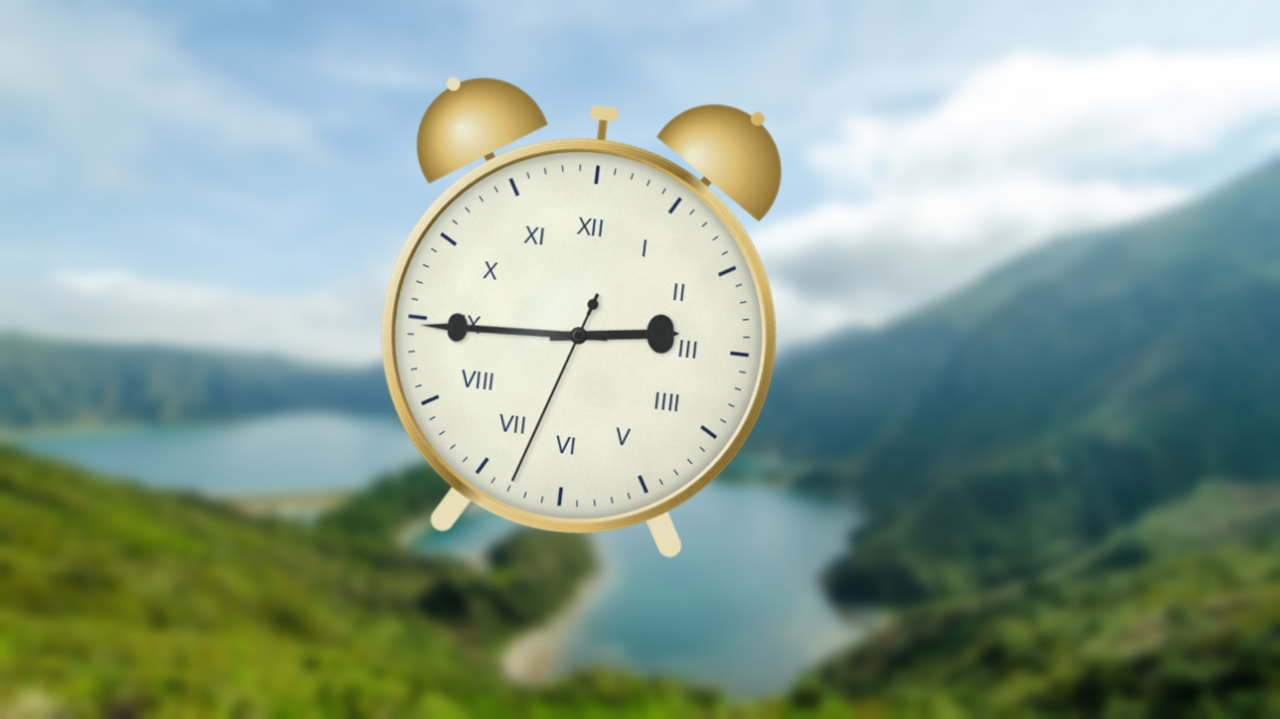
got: h=2 m=44 s=33
